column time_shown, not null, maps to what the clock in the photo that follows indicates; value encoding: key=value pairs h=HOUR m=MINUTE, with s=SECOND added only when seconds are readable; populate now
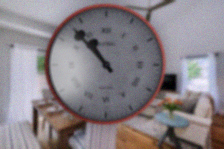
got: h=10 m=53
